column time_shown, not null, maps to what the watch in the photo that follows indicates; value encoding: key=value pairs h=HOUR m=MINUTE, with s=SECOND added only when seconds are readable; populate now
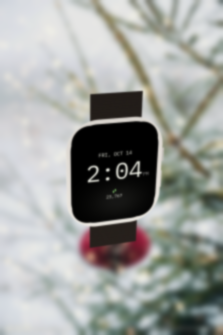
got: h=2 m=4
